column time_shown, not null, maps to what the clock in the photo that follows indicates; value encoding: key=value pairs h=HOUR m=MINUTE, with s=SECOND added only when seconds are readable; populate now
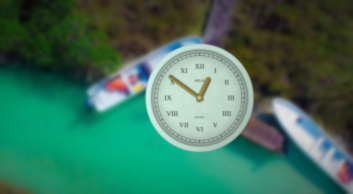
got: h=12 m=51
